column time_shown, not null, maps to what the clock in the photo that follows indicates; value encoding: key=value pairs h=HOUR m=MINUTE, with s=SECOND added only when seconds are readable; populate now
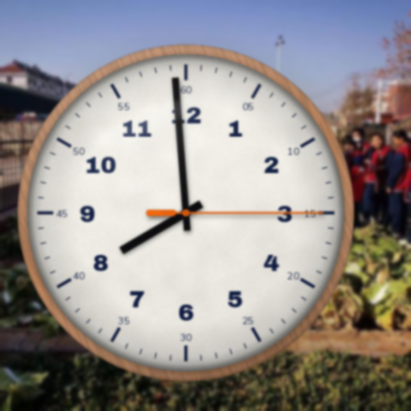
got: h=7 m=59 s=15
